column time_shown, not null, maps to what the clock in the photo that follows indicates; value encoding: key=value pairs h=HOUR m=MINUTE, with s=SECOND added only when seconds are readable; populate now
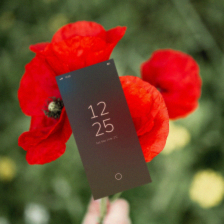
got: h=12 m=25
